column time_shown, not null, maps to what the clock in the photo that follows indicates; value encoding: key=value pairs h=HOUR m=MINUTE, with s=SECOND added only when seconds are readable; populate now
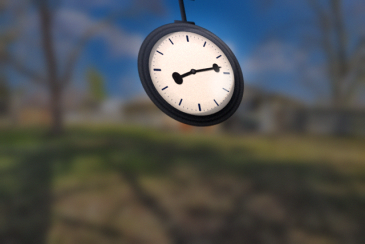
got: h=8 m=13
